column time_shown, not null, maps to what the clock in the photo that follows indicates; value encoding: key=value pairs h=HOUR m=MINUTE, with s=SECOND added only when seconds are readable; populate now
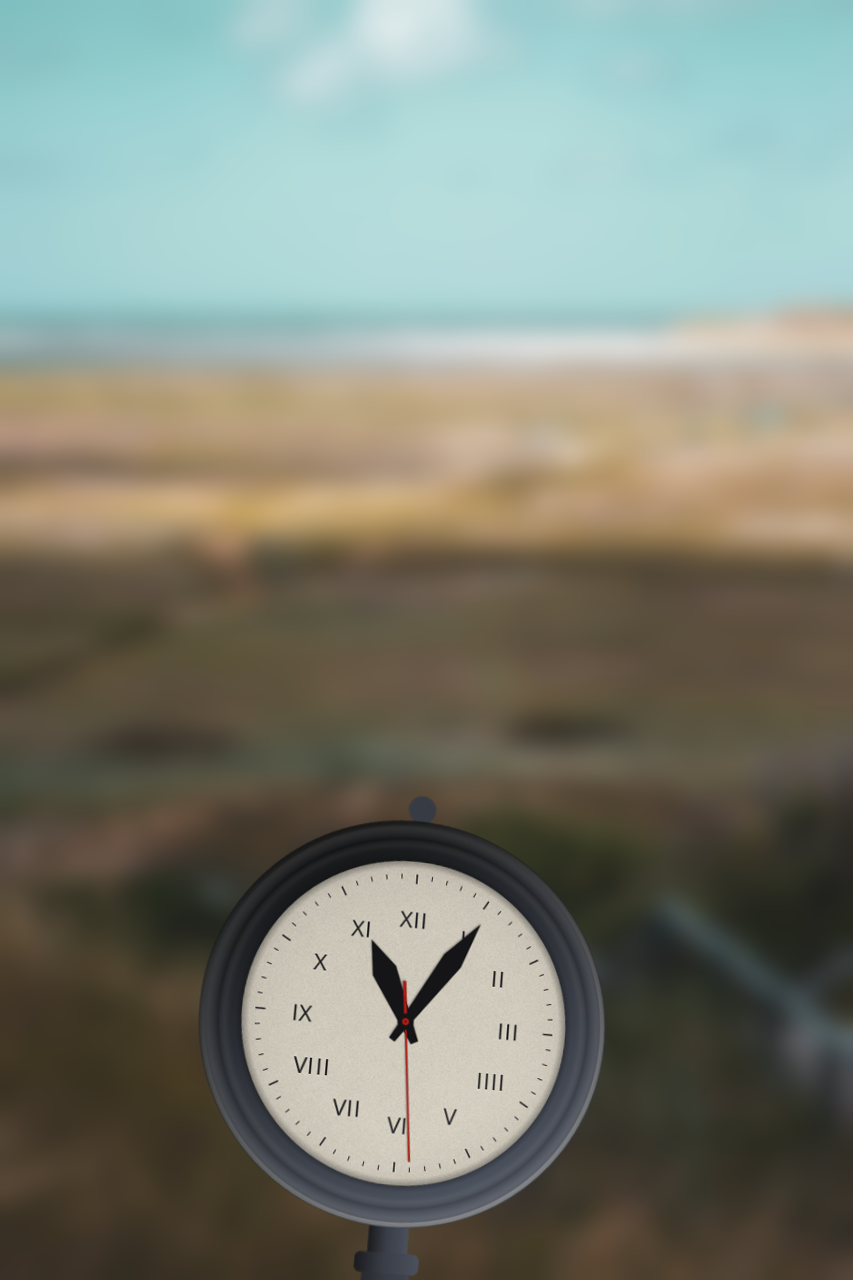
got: h=11 m=5 s=29
